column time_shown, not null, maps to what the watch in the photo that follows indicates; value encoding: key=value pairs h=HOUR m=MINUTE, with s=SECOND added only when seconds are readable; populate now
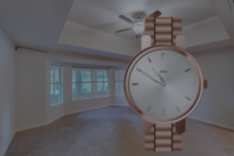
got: h=10 m=50
